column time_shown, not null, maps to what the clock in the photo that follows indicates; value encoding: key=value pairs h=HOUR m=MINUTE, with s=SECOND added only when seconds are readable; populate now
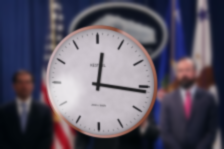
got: h=12 m=16
